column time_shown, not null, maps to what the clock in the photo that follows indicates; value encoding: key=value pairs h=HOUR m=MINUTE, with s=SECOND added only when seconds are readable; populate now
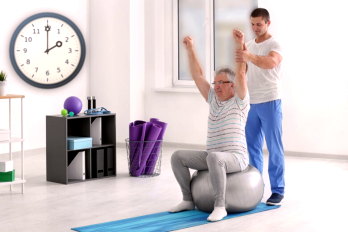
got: h=2 m=0
